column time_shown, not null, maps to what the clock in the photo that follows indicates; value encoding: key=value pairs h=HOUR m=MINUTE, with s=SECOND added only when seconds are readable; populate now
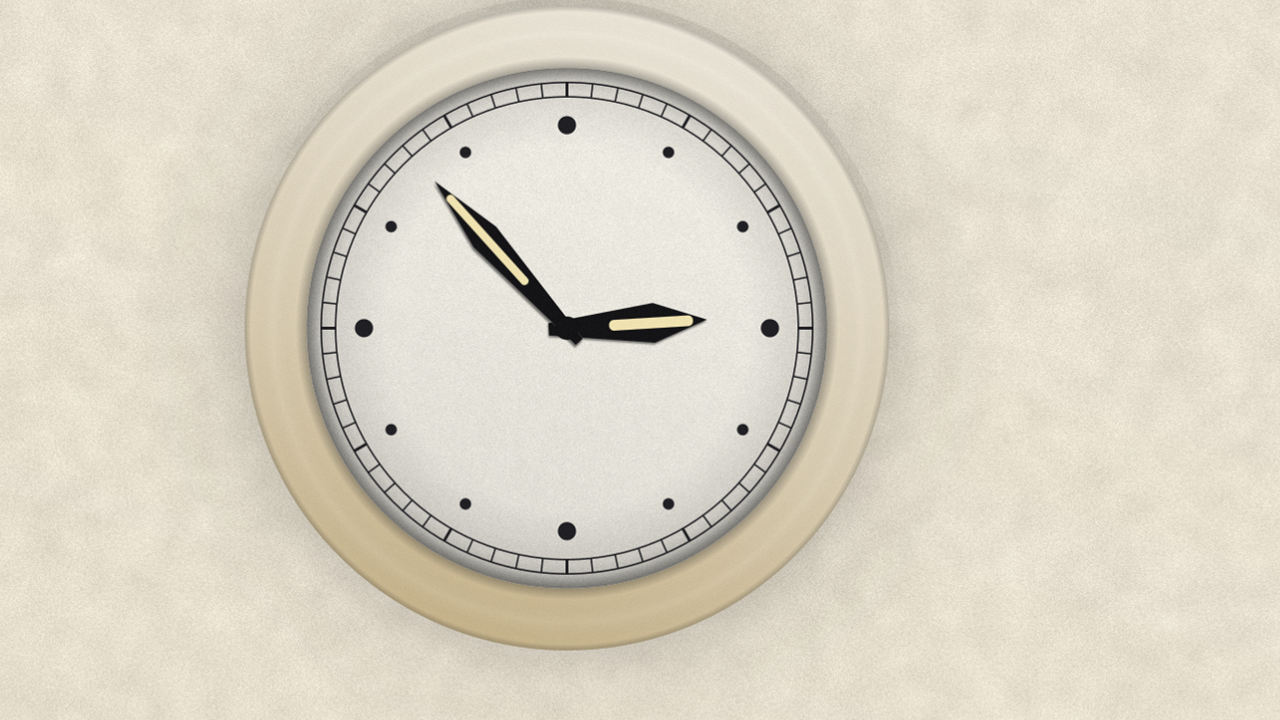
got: h=2 m=53
